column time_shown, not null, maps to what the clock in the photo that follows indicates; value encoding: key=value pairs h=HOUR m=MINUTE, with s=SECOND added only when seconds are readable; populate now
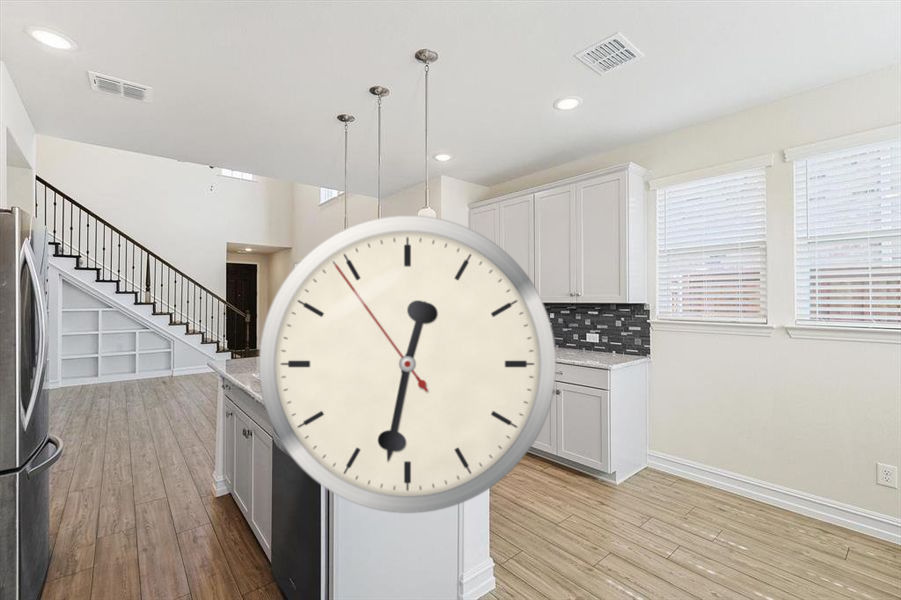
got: h=12 m=31 s=54
